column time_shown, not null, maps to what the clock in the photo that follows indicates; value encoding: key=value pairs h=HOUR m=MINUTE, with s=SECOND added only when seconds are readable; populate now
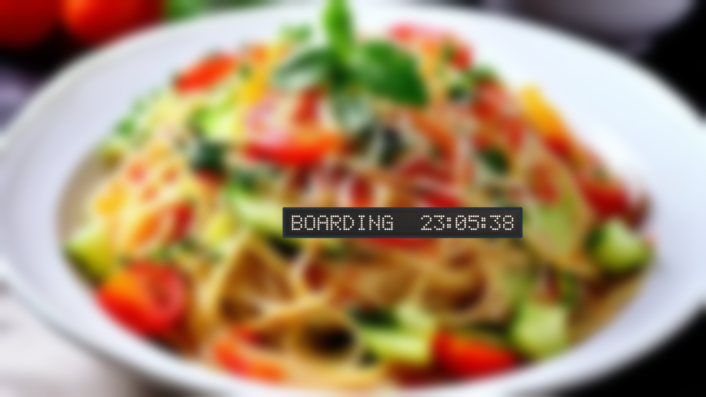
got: h=23 m=5 s=38
